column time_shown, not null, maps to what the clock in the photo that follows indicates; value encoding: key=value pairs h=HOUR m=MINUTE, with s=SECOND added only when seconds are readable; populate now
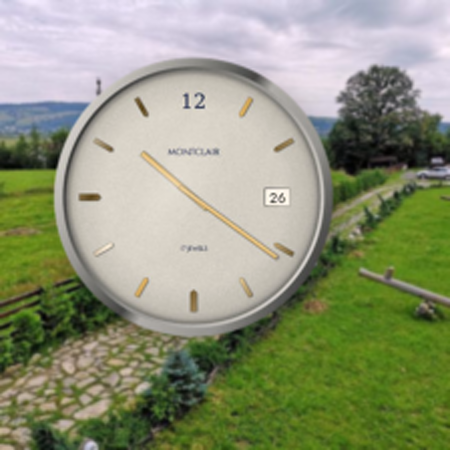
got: h=10 m=21
